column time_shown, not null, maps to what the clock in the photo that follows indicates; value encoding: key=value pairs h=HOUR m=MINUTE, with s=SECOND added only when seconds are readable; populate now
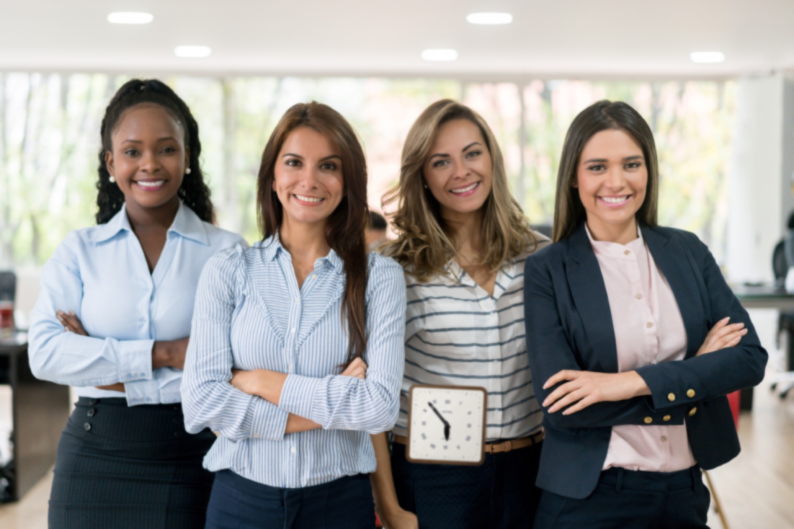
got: h=5 m=53
